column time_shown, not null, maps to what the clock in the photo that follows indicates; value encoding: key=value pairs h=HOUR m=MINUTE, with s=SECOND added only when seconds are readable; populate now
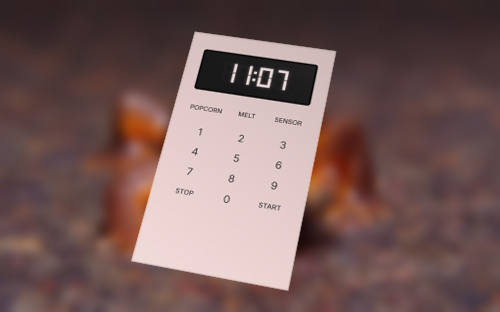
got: h=11 m=7
